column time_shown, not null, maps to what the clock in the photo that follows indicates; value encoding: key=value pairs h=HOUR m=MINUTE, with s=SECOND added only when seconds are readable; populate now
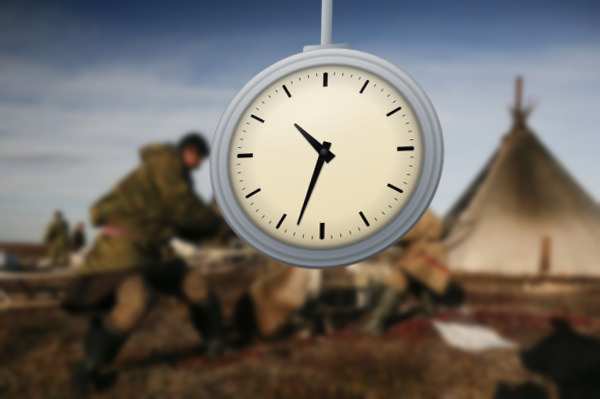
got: h=10 m=33
